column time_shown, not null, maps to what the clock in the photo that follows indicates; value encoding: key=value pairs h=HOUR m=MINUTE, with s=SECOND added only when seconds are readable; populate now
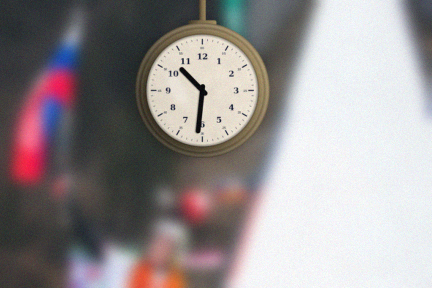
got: h=10 m=31
